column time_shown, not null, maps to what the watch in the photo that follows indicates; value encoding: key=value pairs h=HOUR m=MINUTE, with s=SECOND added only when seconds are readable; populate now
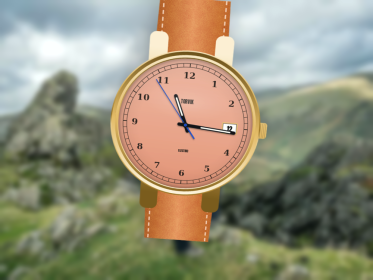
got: h=11 m=15 s=54
